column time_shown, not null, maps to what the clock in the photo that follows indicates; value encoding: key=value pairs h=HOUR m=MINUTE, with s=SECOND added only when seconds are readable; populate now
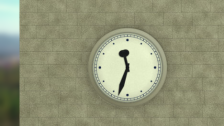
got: h=11 m=33
